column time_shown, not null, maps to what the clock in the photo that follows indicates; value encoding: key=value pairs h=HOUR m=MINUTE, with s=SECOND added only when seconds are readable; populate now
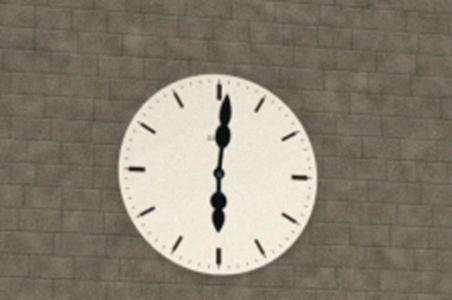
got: h=6 m=1
